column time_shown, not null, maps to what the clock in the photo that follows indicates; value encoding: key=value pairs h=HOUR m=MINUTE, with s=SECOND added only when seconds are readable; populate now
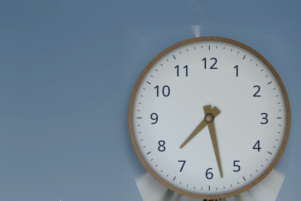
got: h=7 m=28
